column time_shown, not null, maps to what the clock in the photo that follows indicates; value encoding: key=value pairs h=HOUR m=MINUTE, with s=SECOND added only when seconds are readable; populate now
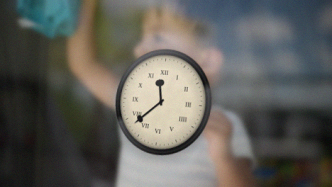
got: h=11 m=38
